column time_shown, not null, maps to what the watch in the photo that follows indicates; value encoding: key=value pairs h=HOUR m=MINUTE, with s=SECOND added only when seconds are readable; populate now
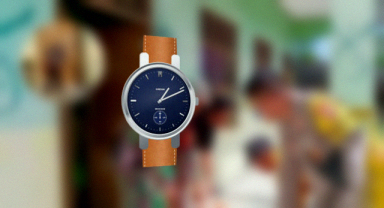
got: h=1 m=11
